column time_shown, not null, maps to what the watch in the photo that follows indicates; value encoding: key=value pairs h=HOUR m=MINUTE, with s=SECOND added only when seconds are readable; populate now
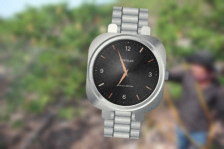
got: h=6 m=56
